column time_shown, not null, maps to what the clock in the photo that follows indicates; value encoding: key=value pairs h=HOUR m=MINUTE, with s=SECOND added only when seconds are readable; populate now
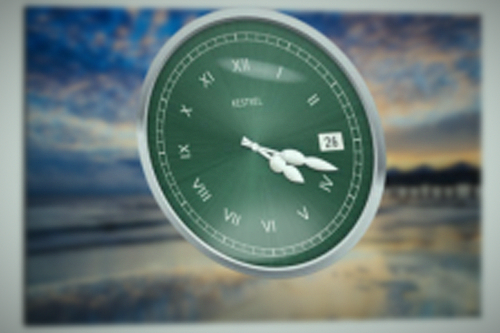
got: h=4 m=18
